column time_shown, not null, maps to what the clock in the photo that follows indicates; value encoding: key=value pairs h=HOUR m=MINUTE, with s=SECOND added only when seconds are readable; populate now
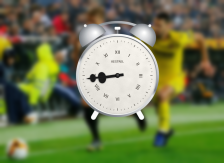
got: h=8 m=44
